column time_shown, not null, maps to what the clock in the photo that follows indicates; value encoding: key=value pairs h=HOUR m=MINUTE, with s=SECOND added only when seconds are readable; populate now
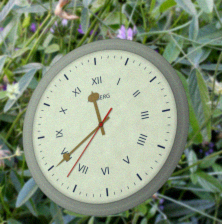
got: h=11 m=39 s=37
